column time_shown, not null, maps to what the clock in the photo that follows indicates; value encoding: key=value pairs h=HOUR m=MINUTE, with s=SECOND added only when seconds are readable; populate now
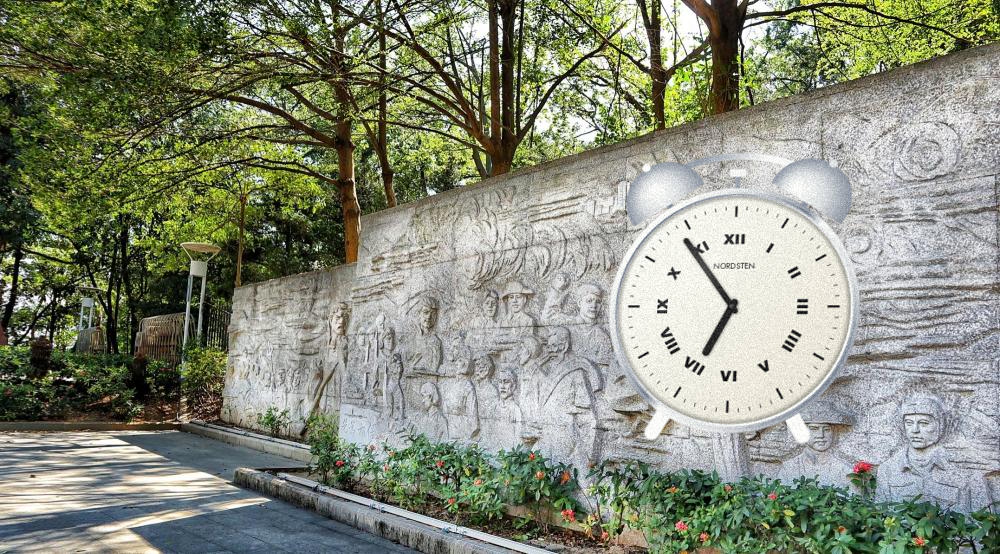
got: h=6 m=54
